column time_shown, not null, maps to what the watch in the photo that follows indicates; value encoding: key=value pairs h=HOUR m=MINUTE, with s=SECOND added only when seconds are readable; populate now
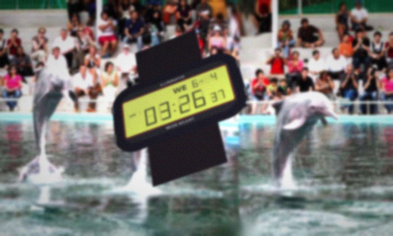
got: h=3 m=26
